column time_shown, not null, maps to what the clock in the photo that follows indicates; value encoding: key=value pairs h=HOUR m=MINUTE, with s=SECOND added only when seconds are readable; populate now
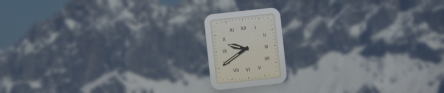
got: h=9 m=40
